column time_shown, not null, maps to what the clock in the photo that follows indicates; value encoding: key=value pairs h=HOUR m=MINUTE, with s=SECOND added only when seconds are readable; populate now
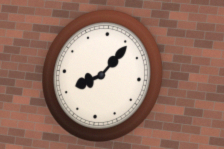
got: h=8 m=6
